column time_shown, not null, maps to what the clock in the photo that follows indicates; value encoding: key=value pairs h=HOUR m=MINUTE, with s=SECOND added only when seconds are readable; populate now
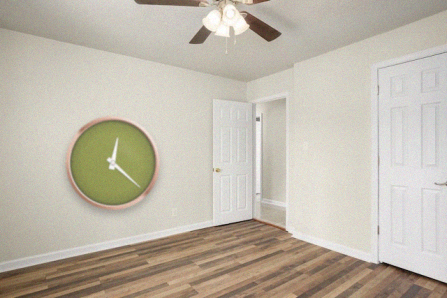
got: h=12 m=22
